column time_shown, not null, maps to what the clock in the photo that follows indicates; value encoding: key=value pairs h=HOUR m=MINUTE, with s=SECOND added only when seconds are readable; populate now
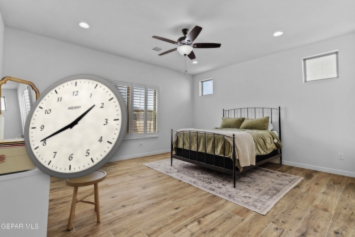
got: h=1 m=41
